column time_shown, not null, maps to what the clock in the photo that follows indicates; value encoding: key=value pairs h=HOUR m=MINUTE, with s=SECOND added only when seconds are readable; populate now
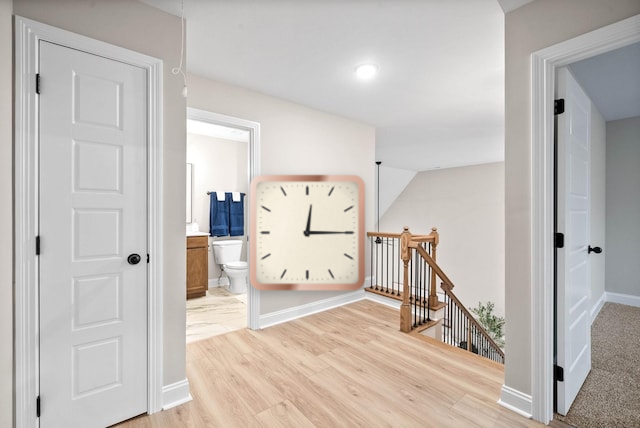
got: h=12 m=15
